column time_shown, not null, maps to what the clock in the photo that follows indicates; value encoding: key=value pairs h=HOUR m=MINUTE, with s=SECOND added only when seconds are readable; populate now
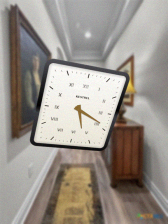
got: h=5 m=19
